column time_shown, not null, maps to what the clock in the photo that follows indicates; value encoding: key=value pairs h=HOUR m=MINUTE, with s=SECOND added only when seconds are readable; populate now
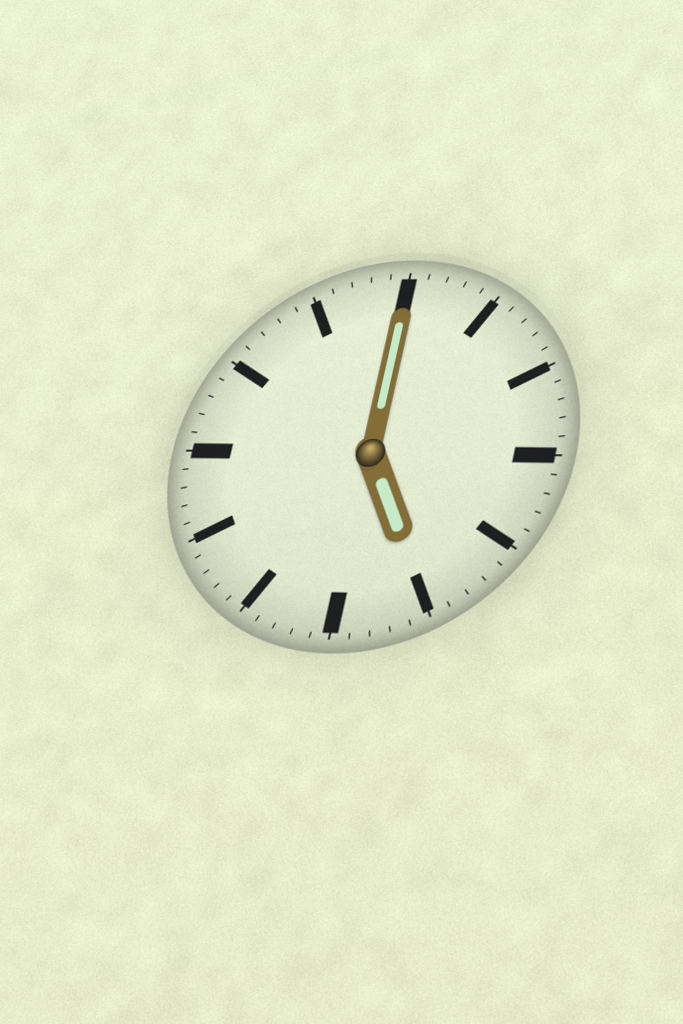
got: h=5 m=0
